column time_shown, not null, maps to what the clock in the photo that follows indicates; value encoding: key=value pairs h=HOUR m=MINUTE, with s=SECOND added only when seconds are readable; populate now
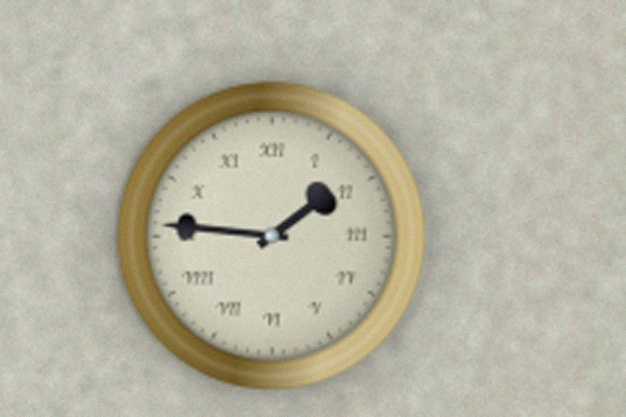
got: h=1 m=46
